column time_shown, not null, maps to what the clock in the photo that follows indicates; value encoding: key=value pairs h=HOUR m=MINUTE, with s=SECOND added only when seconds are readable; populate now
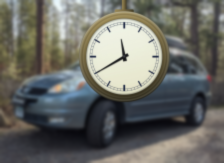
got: h=11 m=40
